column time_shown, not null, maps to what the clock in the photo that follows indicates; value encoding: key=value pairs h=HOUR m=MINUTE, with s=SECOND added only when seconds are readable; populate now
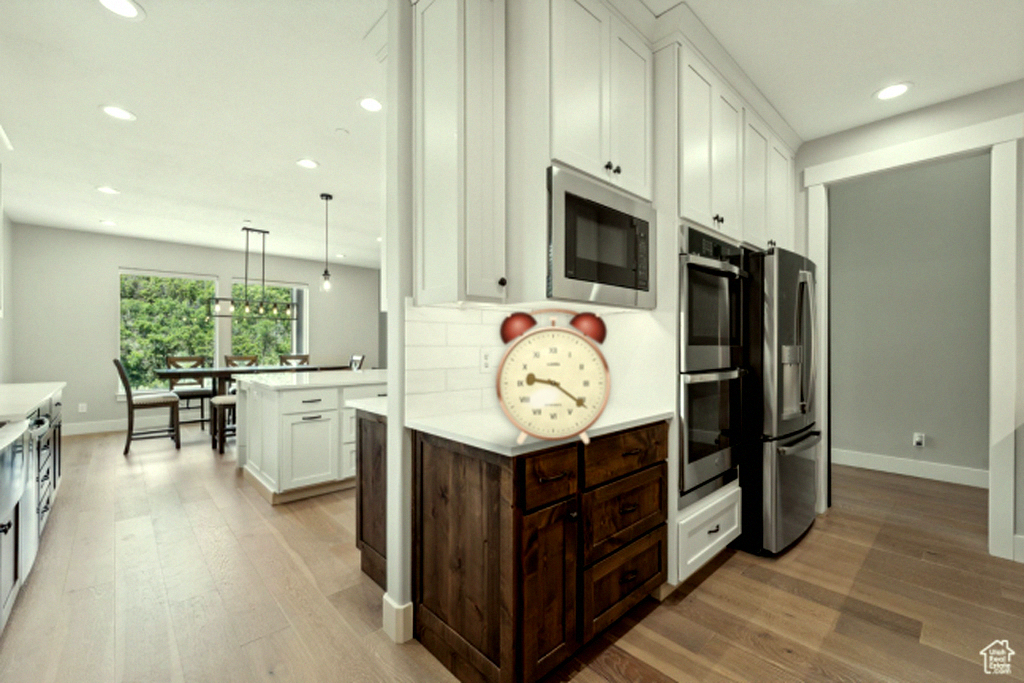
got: h=9 m=21
